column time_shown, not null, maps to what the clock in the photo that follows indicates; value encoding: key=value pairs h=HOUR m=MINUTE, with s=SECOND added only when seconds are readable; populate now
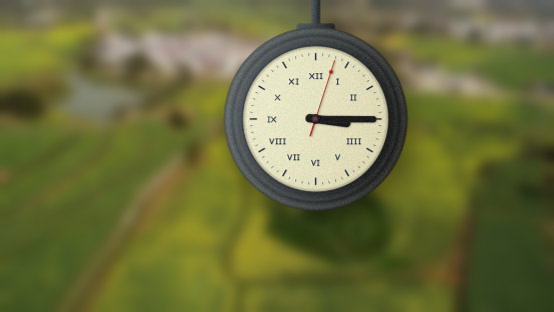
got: h=3 m=15 s=3
